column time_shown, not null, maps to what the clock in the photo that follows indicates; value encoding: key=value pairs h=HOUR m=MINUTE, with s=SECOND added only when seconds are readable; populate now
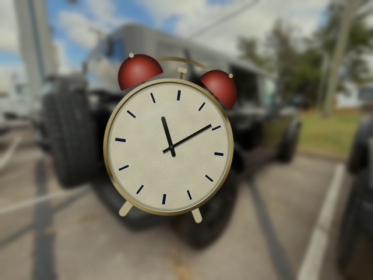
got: h=11 m=9
